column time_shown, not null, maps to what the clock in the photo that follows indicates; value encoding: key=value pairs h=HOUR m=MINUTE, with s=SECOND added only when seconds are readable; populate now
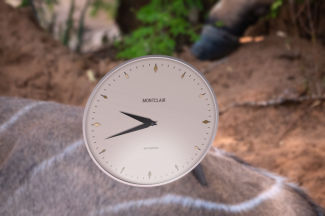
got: h=9 m=42
